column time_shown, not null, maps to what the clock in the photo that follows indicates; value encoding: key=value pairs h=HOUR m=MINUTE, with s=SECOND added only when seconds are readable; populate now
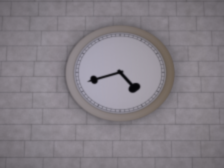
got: h=4 m=42
